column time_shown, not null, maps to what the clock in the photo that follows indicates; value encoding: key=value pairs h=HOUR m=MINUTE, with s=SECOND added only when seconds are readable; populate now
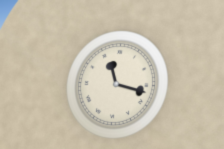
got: h=11 m=17
